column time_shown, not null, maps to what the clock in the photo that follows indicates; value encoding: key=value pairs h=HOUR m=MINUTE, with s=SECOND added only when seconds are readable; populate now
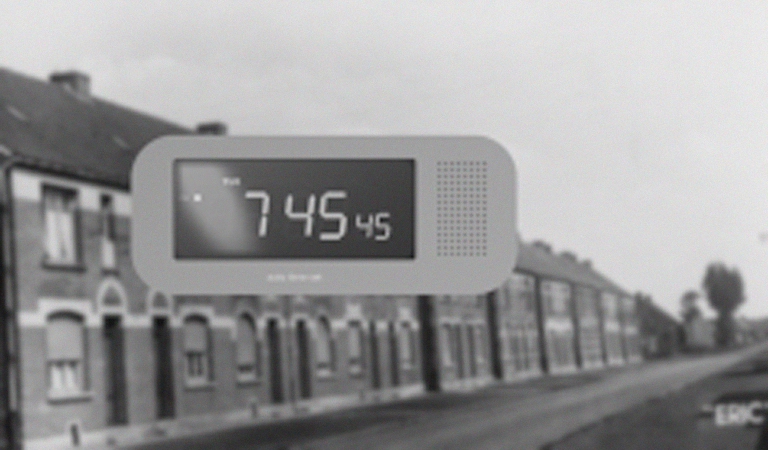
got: h=7 m=45 s=45
